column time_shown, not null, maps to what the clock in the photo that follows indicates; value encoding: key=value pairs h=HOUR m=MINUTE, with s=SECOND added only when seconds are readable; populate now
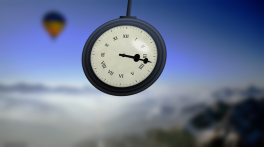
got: h=3 m=17
